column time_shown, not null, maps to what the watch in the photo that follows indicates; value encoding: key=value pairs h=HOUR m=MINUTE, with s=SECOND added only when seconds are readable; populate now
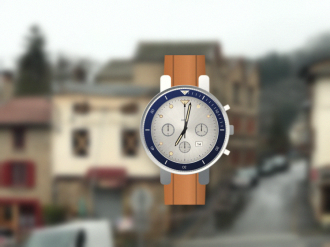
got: h=7 m=2
